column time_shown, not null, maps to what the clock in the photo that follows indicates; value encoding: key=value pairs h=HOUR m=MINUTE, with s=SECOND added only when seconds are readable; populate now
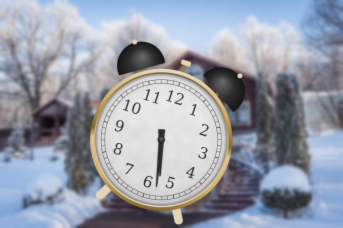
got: h=5 m=28
